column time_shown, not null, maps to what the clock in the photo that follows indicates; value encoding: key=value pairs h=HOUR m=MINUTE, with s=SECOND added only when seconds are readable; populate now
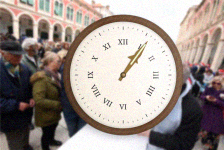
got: h=1 m=6
